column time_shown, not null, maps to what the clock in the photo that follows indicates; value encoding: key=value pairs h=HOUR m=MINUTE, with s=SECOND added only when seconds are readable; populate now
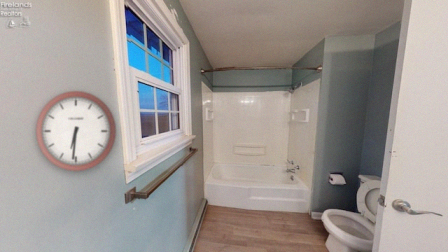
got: h=6 m=31
